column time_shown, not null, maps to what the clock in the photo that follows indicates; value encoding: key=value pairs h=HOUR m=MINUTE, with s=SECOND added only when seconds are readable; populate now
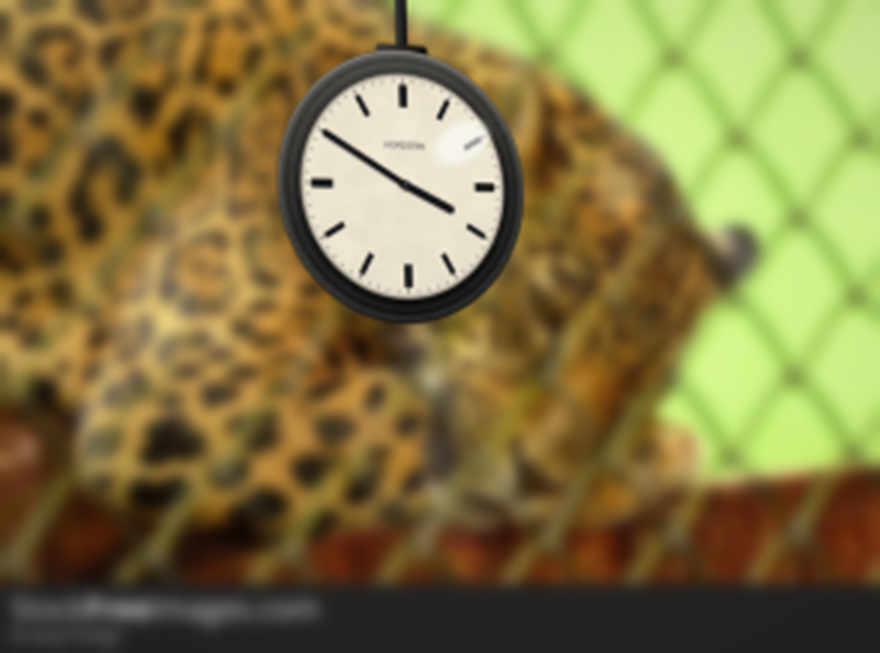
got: h=3 m=50
